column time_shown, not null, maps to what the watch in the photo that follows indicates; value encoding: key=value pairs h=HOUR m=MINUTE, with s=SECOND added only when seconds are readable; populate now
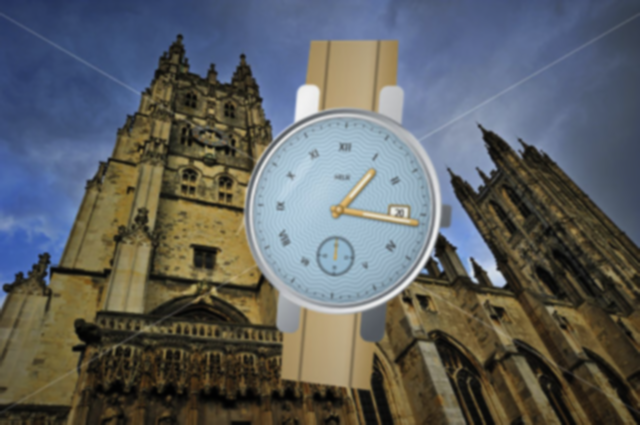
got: h=1 m=16
